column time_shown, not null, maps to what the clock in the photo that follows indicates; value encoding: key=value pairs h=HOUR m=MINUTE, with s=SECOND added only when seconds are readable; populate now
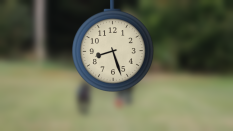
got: h=8 m=27
